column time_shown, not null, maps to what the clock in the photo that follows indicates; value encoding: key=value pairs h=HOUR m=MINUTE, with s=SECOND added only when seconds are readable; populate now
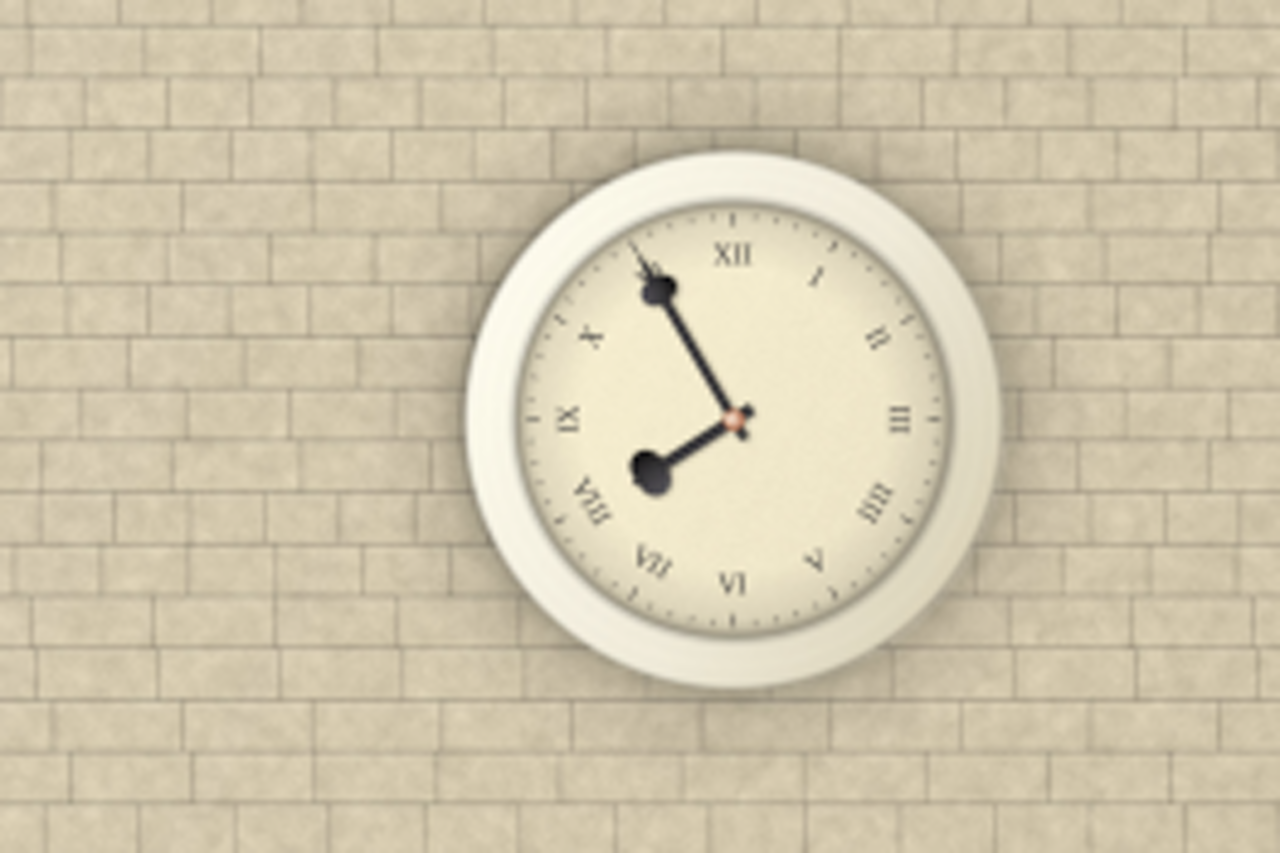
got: h=7 m=55
